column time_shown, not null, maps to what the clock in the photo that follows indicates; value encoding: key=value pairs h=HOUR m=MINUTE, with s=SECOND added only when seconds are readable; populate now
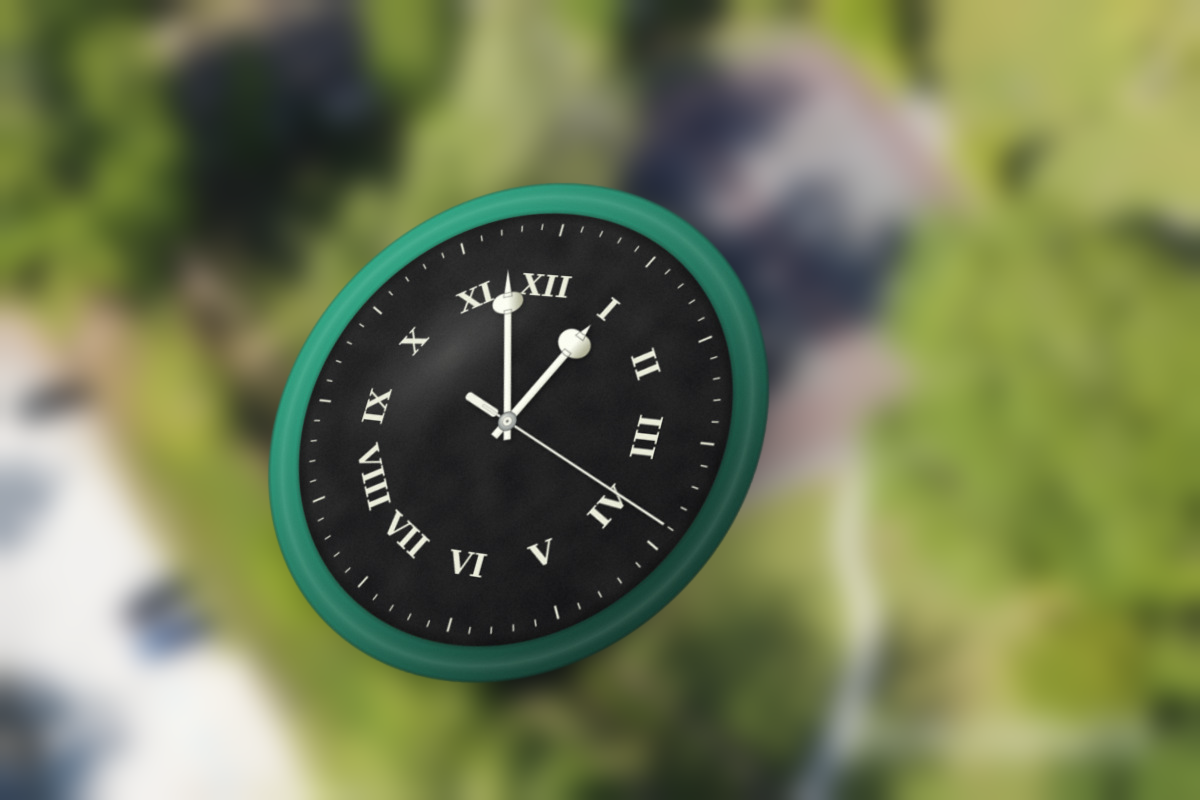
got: h=12 m=57 s=19
